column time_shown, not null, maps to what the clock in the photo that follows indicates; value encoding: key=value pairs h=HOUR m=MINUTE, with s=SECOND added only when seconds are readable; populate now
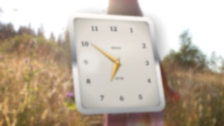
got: h=6 m=51
